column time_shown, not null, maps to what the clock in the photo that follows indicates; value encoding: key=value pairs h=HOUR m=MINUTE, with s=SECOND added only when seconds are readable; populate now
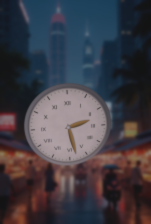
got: h=2 m=28
